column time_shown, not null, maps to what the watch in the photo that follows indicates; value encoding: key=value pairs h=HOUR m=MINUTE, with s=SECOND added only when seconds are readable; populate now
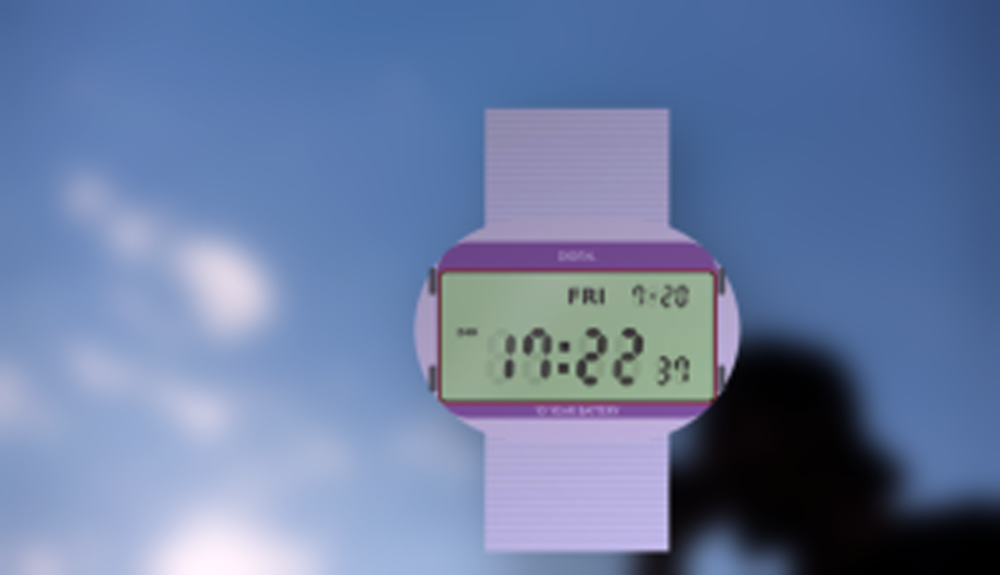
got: h=17 m=22 s=37
